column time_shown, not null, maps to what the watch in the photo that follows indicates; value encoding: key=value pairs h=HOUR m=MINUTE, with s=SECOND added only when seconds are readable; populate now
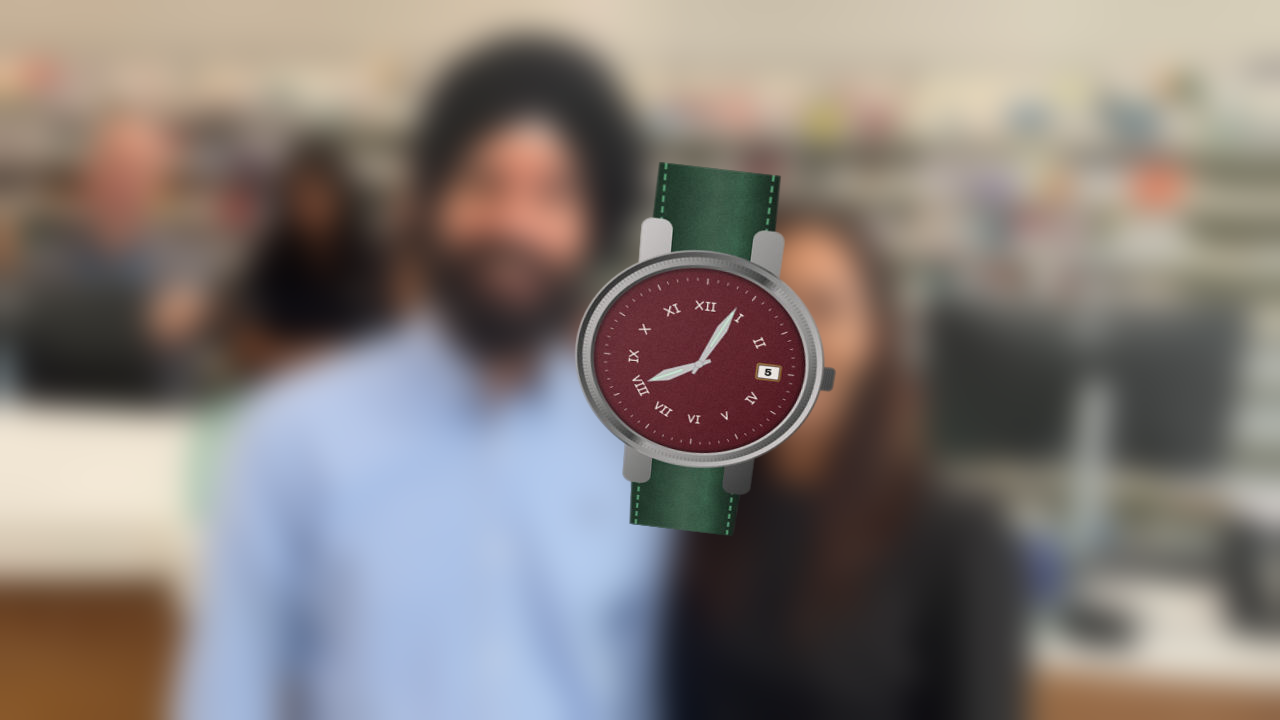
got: h=8 m=4
